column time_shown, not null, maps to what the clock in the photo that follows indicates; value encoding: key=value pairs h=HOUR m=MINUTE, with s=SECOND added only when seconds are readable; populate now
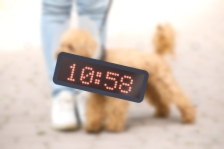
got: h=10 m=58
